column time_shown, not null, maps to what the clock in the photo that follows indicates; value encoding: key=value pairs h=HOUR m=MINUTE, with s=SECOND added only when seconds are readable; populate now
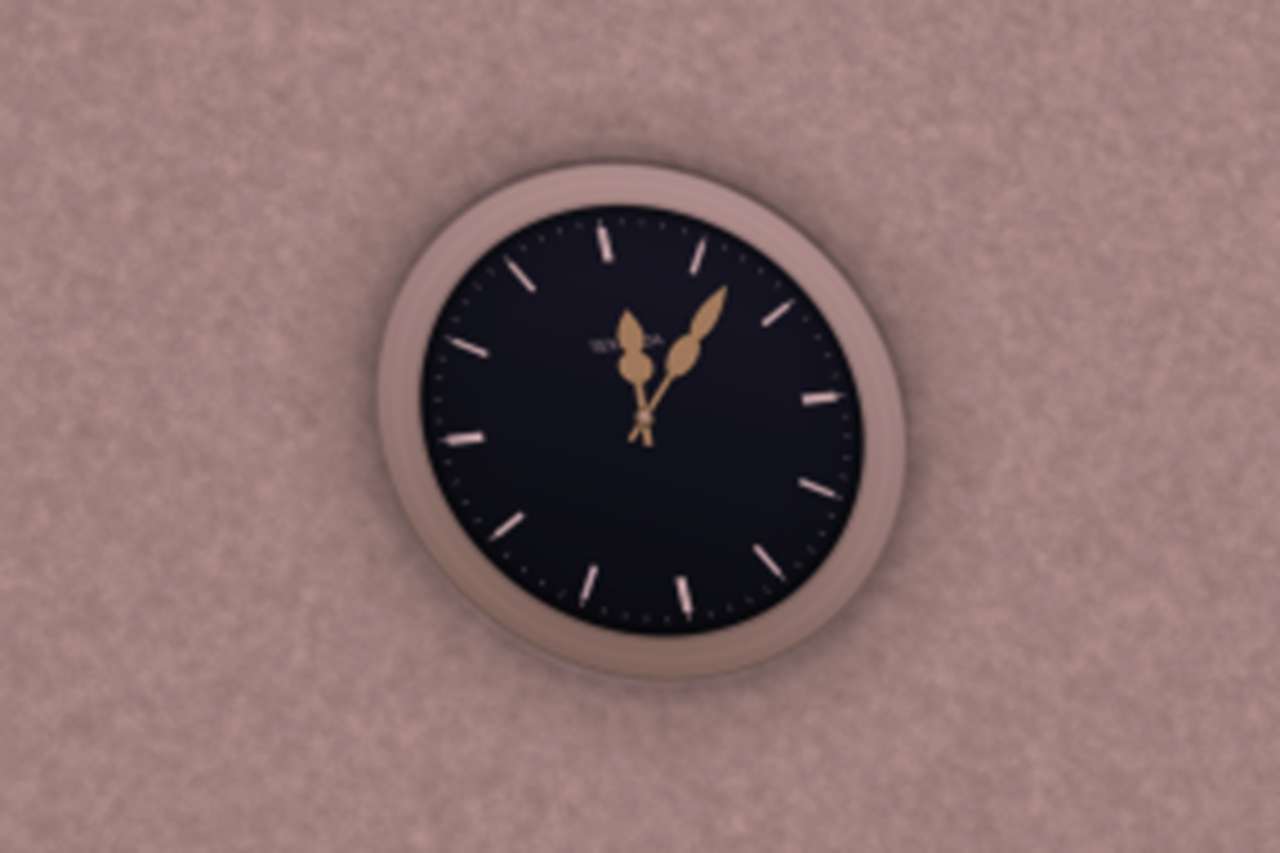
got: h=12 m=7
